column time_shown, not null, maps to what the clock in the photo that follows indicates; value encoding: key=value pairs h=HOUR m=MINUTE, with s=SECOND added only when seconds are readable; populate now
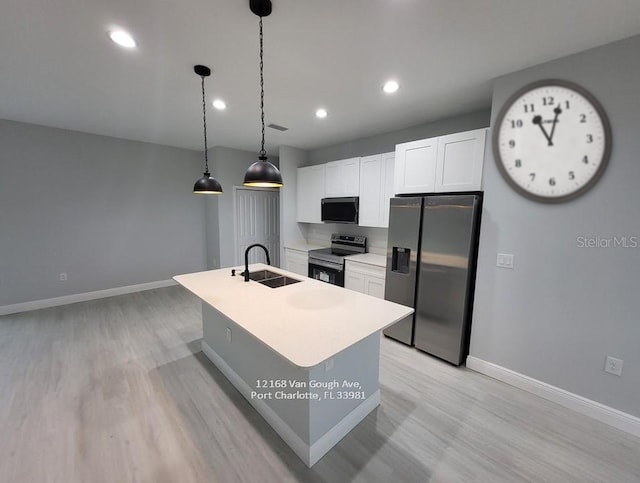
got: h=11 m=3
